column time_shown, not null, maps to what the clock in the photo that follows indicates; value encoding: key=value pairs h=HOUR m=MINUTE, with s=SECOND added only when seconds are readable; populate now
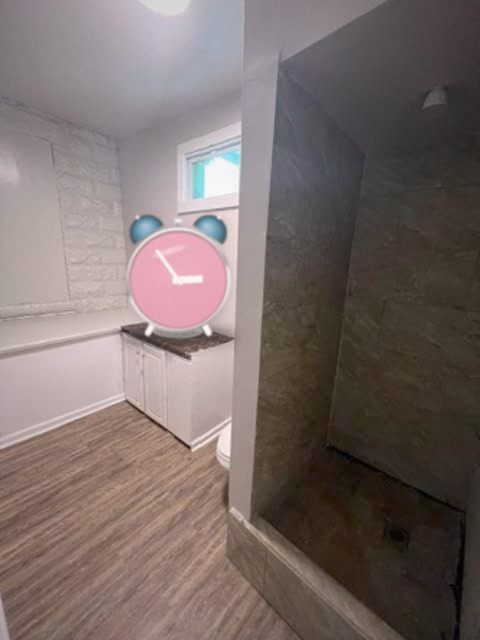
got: h=2 m=54
